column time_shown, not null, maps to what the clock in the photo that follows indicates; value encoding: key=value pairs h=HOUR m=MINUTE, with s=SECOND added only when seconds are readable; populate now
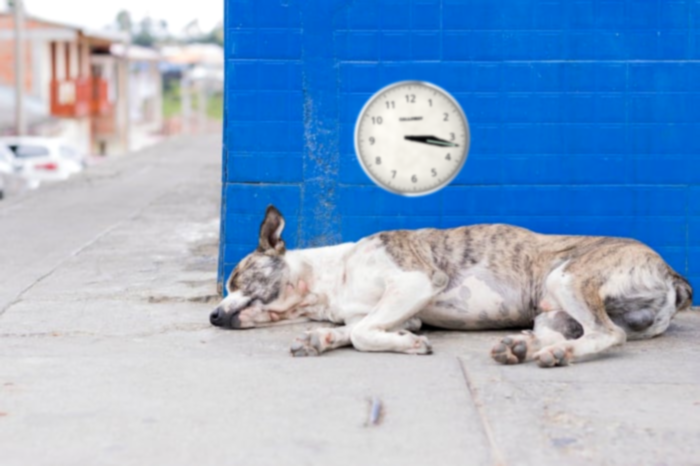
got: h=3 m=17
